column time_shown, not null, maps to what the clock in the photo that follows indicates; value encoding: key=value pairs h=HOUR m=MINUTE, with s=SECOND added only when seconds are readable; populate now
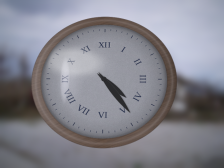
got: h=4 m=24
